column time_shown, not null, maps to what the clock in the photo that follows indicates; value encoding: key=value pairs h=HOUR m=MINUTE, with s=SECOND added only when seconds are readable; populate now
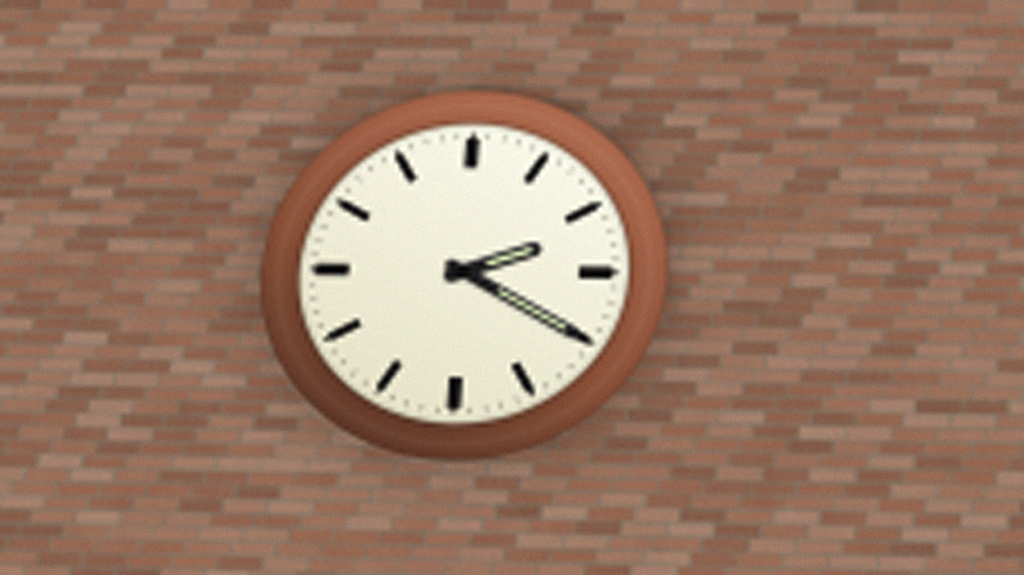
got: h=2 m=20
